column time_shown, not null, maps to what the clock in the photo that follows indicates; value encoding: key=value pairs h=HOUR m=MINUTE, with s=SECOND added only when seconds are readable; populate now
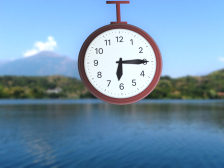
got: h=6 m=15
